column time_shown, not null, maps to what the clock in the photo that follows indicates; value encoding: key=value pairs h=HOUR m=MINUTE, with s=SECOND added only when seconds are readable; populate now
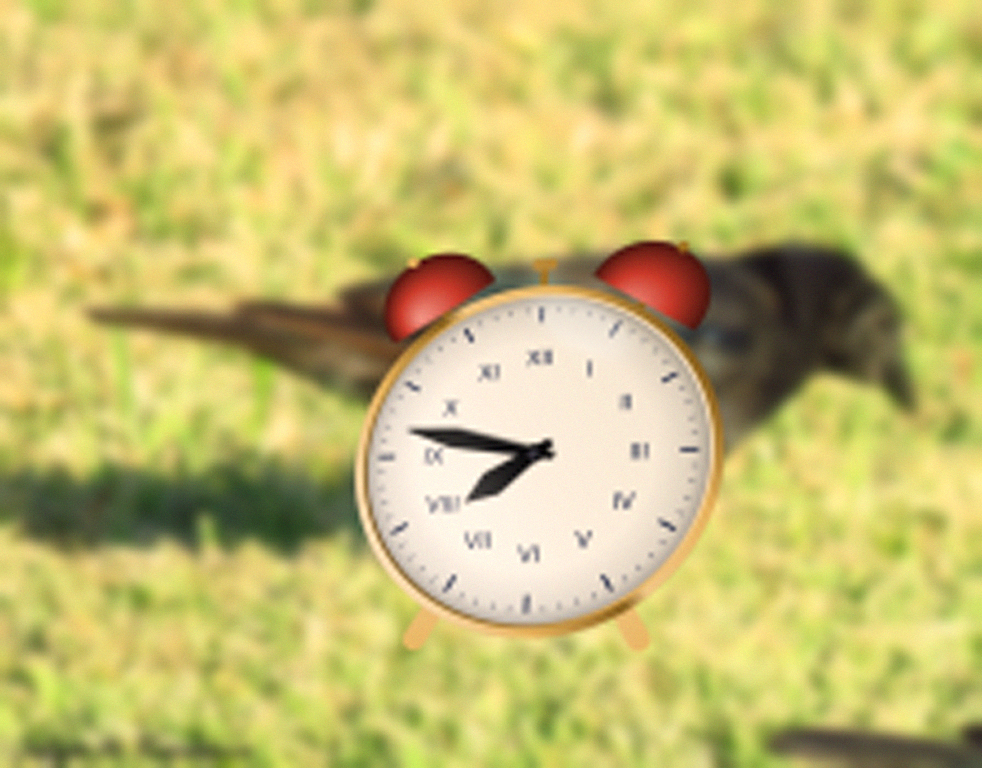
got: h=7 m=47
